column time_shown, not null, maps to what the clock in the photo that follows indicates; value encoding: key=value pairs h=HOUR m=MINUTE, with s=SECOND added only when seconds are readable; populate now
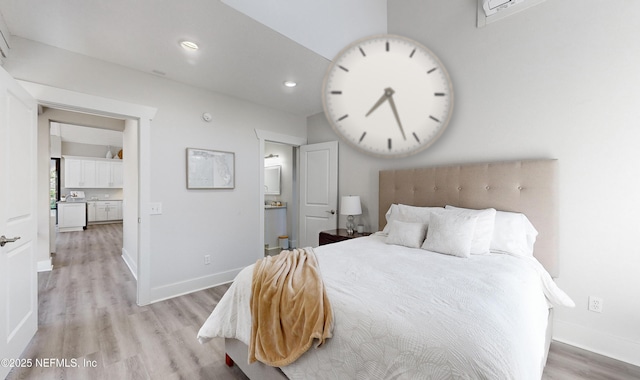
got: h=7 m=27
